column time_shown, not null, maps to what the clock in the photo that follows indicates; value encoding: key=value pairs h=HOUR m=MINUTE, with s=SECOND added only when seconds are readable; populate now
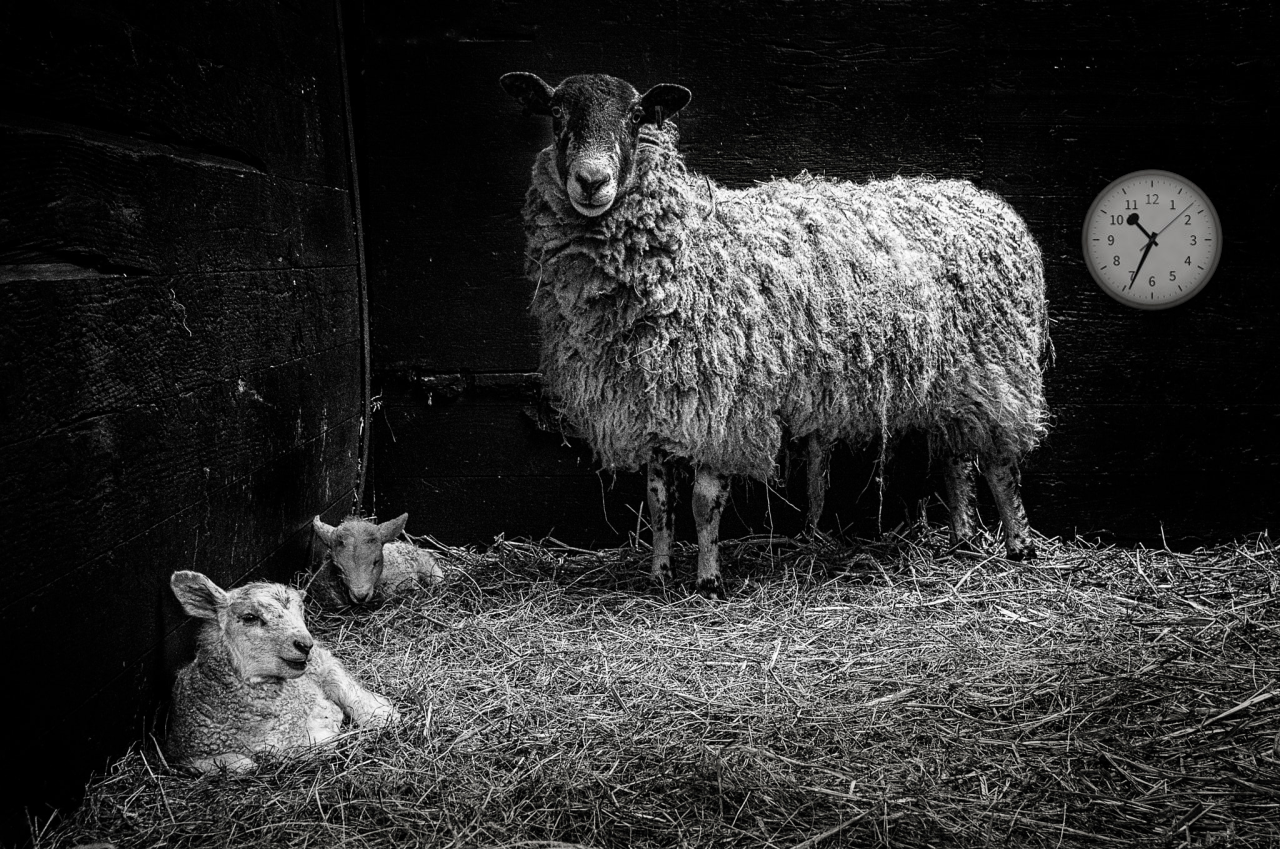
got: h=10 m=34 s=8
